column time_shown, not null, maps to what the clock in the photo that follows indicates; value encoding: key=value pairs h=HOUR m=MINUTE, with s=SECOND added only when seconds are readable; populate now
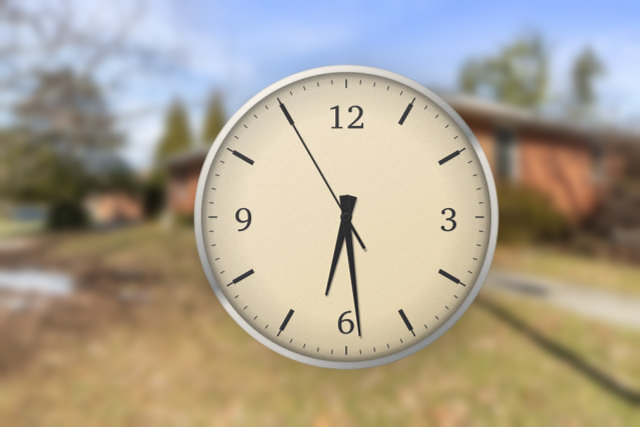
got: h=6 m=28 s=55
